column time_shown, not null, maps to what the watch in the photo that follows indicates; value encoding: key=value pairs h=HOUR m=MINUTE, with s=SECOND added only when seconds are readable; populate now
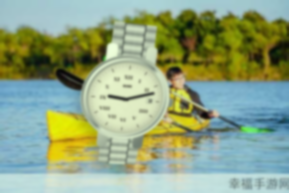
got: h=9 m=12
